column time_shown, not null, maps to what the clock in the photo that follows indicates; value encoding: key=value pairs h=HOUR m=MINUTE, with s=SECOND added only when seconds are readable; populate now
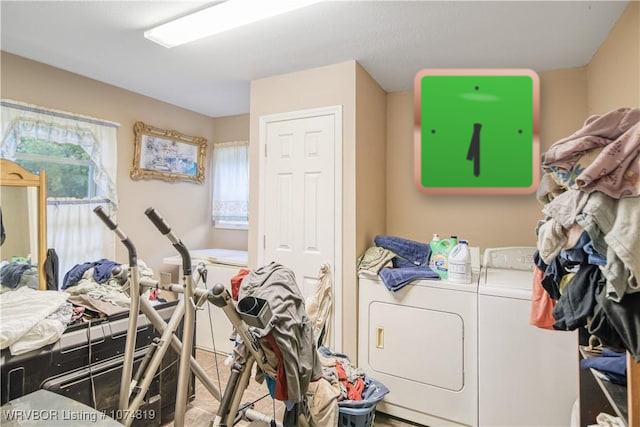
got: h=6 m=30
